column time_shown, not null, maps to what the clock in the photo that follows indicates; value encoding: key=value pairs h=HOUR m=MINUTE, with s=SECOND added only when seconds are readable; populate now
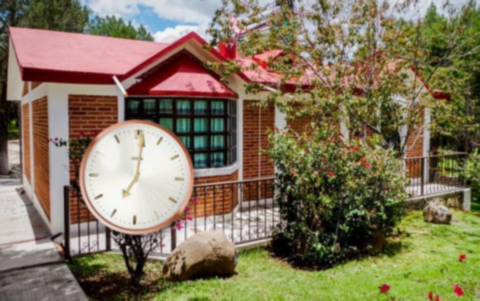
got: h=7 m=1
